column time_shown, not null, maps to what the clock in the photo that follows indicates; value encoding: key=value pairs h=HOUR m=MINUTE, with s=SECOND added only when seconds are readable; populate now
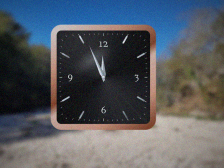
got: h=11 m=56
